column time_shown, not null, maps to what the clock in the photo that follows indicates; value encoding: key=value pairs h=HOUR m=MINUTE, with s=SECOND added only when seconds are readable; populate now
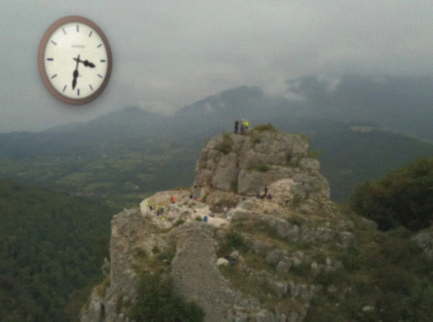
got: h=3 m=32
